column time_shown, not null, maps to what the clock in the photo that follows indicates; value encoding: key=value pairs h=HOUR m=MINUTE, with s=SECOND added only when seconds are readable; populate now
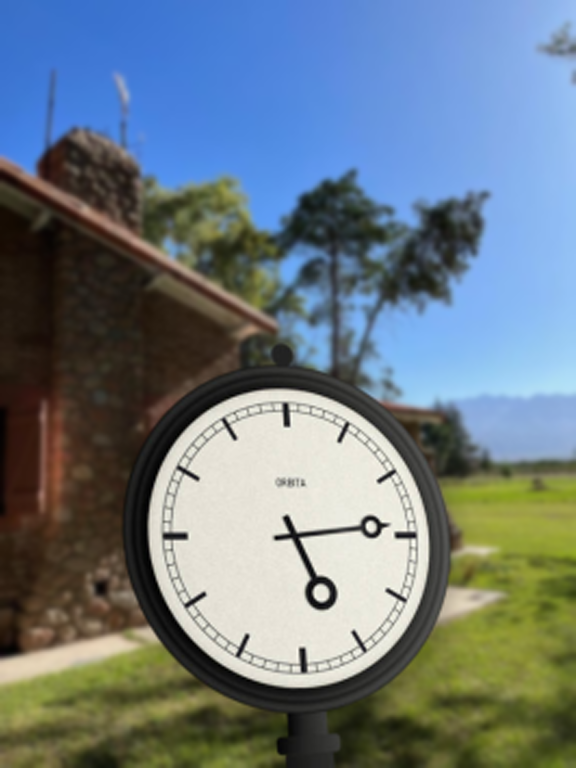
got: h=5 m=14
